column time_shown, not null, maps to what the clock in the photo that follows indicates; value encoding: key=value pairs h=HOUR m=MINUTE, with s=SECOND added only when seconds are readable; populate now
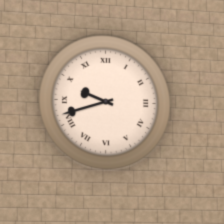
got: h=9 m=42
